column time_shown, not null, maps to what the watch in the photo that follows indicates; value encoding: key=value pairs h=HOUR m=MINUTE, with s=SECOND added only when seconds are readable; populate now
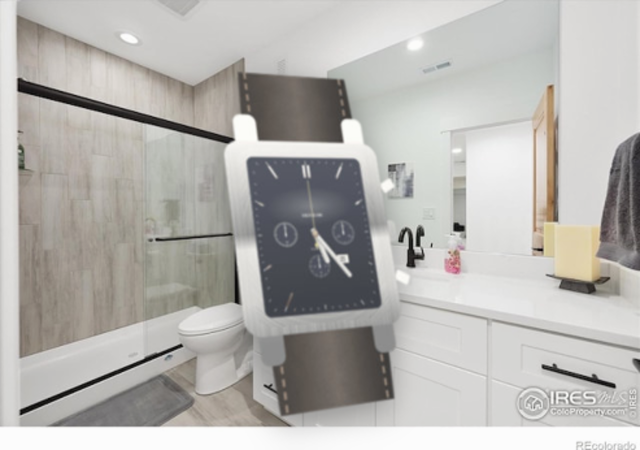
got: h=5 m=24
